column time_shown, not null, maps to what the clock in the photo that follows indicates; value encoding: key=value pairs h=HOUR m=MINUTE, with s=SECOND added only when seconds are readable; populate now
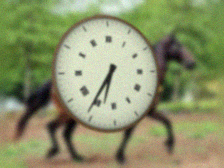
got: h=6 m=36
